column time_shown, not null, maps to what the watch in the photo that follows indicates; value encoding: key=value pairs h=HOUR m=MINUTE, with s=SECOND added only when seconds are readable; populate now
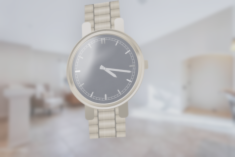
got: h=4 m=17
